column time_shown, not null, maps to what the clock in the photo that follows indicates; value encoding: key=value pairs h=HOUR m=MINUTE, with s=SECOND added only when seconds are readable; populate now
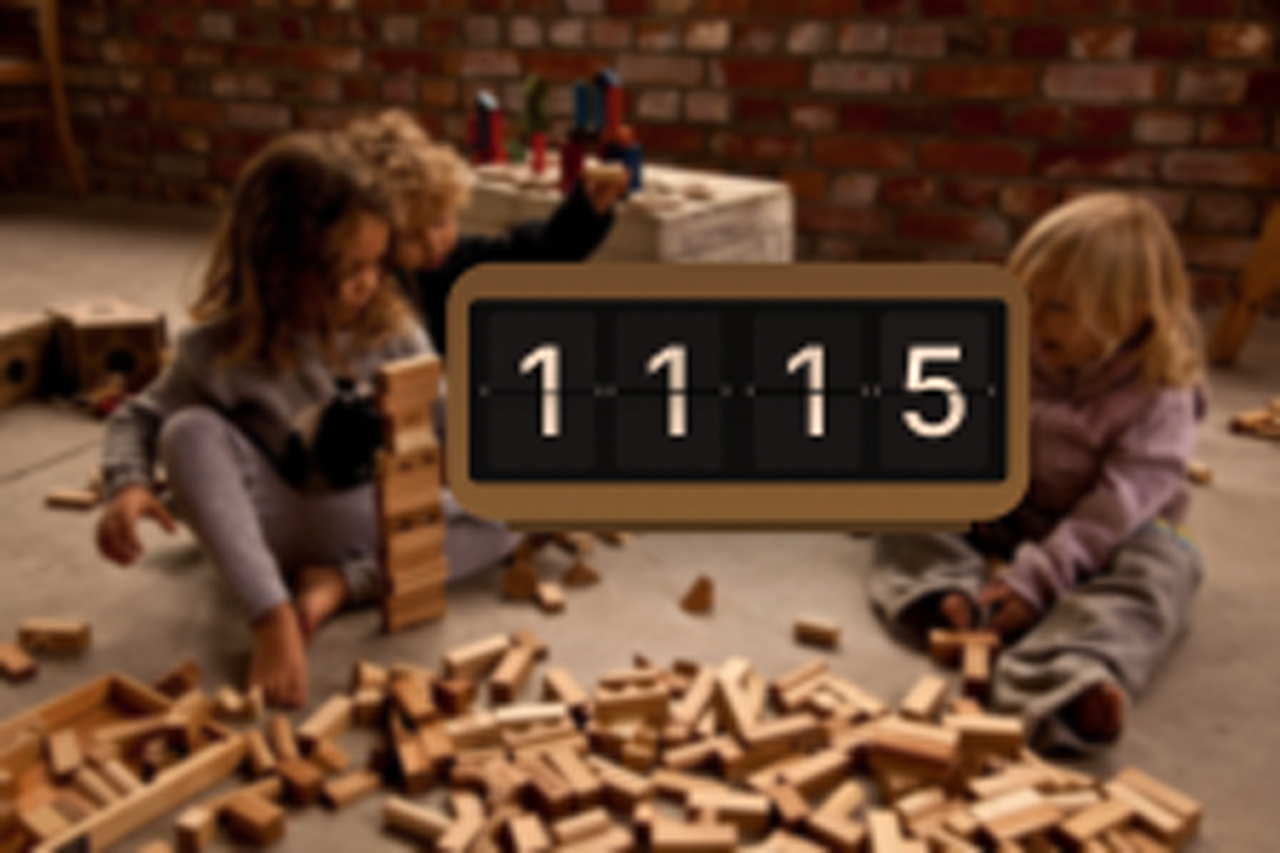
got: h=11 m=15
